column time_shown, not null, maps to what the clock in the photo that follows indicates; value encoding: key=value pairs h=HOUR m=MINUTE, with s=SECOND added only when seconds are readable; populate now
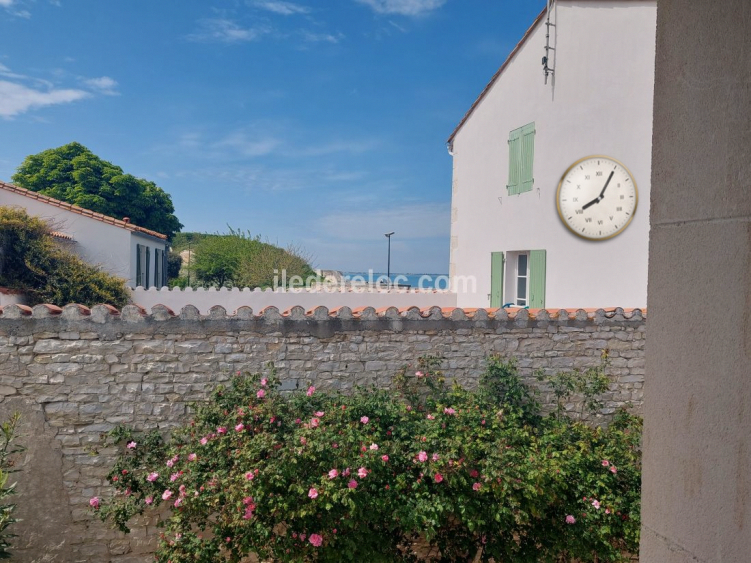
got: h=8 m=5
